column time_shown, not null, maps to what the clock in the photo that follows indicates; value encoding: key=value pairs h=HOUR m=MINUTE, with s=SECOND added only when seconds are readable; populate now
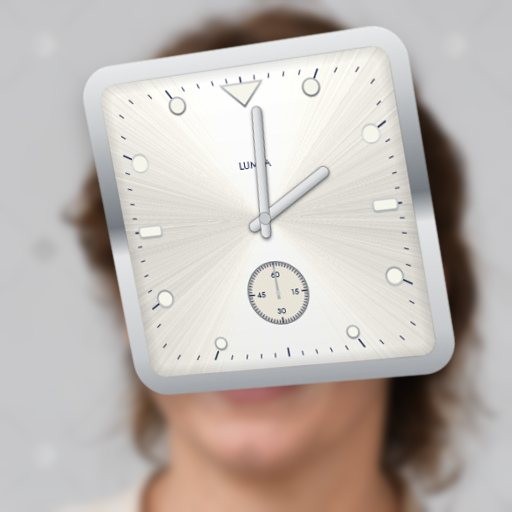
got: h=2 m=1
